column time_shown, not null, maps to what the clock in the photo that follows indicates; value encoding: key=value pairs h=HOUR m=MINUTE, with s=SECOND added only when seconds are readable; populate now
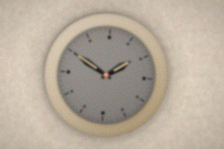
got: h=1 m=50
